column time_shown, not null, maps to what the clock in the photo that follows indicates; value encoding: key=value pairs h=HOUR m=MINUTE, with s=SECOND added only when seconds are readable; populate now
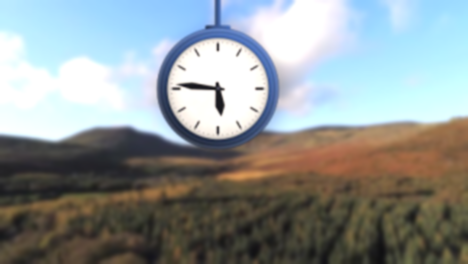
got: h=5 m=46
